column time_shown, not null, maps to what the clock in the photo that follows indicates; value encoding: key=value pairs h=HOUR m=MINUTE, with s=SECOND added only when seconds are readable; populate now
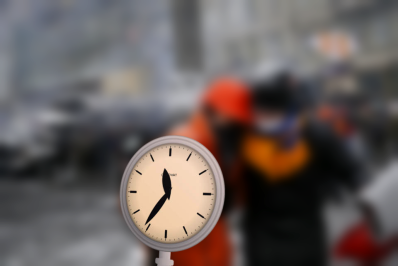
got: h=11 m=36
